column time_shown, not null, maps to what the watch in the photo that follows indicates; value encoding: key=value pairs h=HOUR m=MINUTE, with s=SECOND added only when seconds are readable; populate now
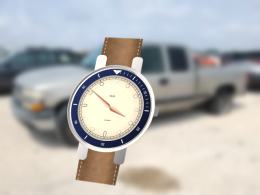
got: h=3 m=51
